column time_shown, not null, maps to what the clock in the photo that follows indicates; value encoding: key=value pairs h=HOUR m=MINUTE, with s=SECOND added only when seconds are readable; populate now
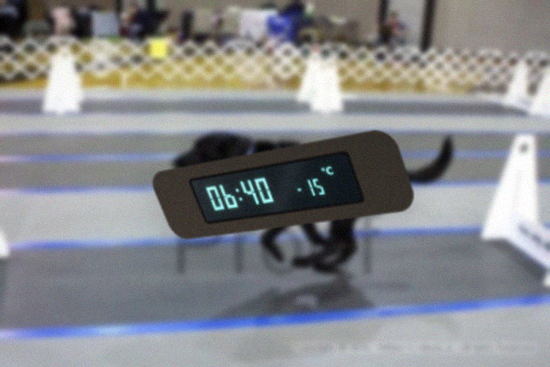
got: h=6 m=40
